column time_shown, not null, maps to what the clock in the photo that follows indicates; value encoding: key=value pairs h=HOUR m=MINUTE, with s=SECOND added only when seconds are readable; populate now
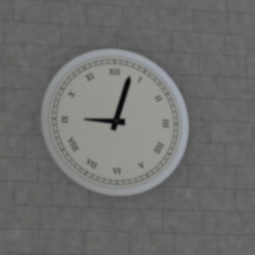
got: h=9 m=3
